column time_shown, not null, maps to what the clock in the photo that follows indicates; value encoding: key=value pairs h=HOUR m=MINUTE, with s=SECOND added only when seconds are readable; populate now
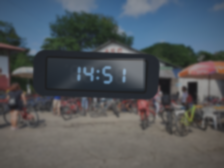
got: h=14 m=51
